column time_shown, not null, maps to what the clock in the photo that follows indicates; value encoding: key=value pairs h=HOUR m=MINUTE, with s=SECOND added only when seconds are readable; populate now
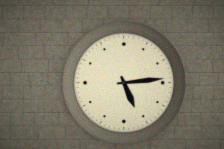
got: h=5 m=14
